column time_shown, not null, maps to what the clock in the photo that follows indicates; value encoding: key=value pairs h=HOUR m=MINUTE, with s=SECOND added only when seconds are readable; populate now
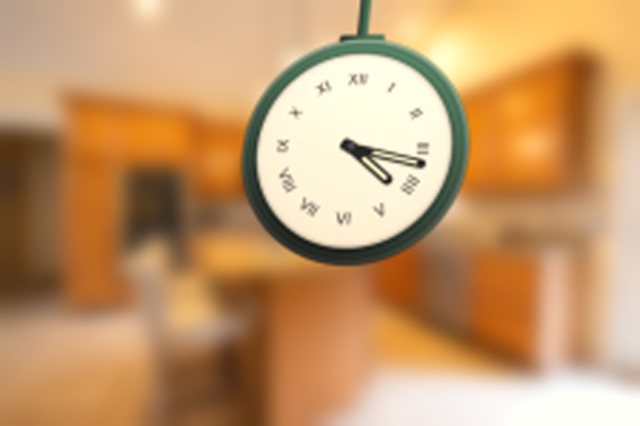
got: h=4 m=17
